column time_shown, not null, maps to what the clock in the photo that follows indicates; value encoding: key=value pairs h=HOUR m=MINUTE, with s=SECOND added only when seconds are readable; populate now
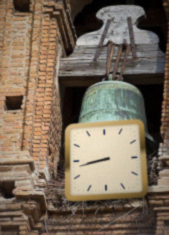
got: h=8 m=43
